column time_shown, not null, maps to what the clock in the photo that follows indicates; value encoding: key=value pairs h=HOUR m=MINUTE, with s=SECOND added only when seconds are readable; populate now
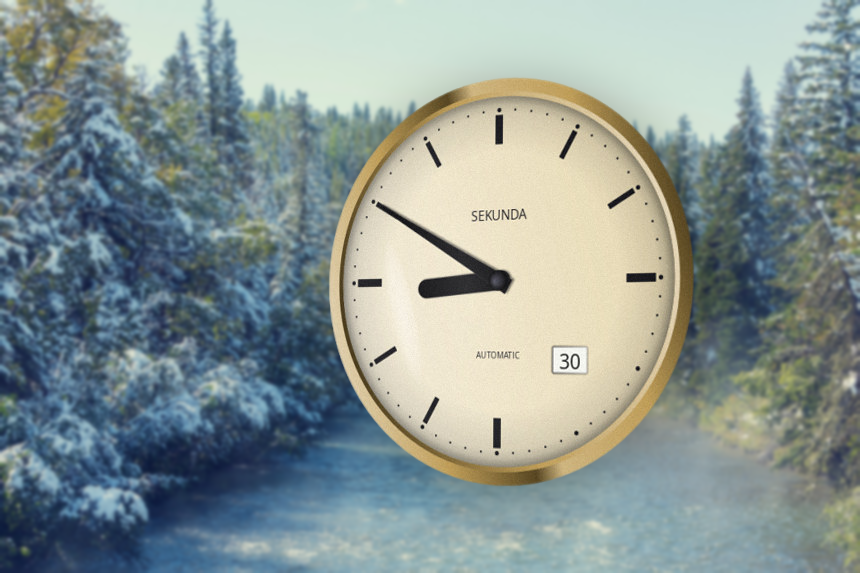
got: h=8 m=50
